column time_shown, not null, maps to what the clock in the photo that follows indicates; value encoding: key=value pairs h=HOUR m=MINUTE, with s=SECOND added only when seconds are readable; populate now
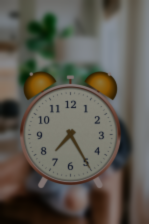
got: h=7 m=25
